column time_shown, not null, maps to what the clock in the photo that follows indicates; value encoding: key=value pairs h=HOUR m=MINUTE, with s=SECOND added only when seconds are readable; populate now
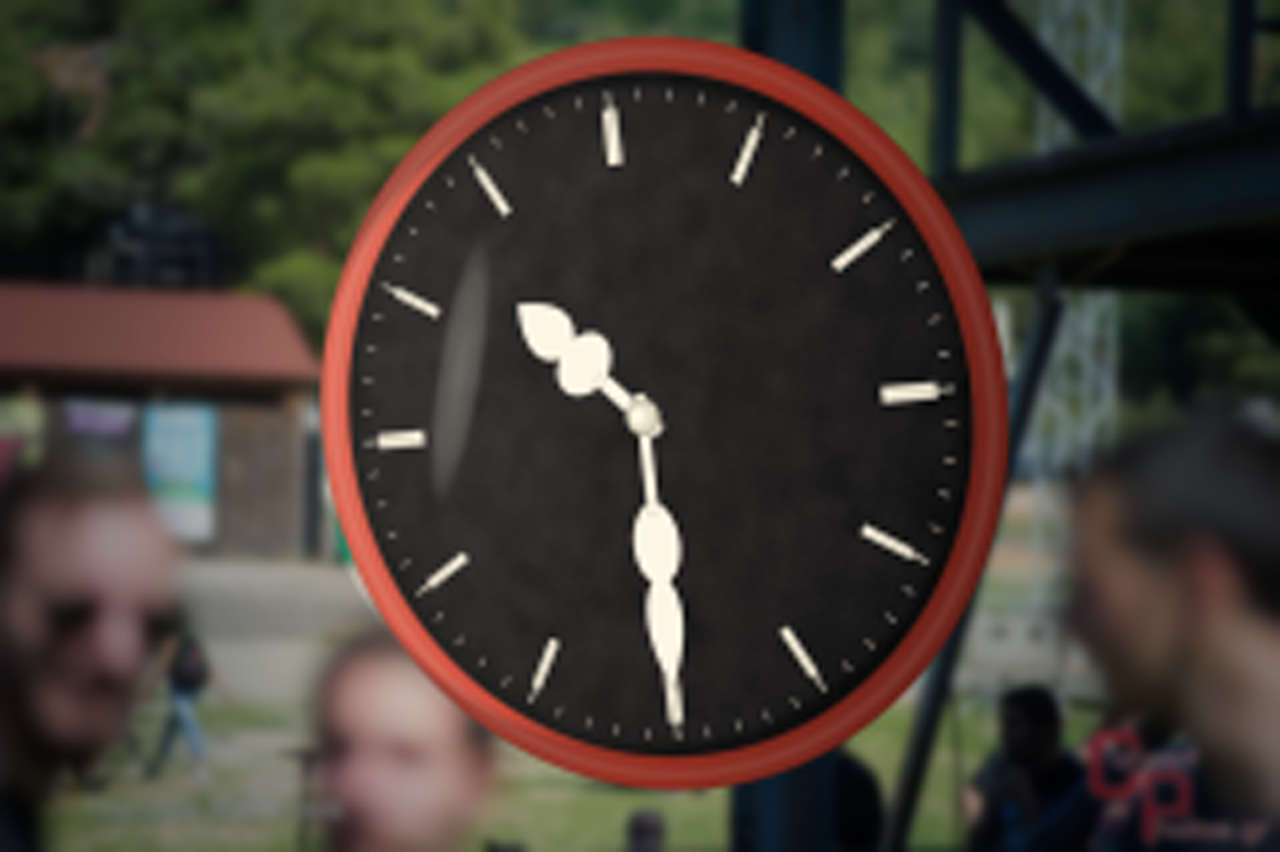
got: h=10 m=30
